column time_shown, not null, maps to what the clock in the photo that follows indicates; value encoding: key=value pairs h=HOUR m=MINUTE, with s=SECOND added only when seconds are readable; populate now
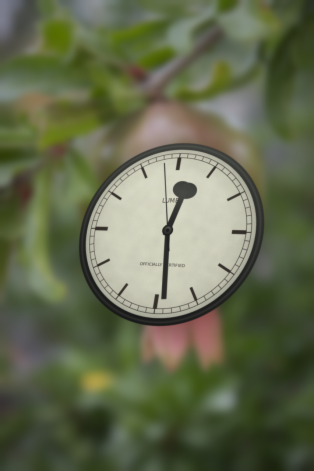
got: h=12 m=28 s=58
